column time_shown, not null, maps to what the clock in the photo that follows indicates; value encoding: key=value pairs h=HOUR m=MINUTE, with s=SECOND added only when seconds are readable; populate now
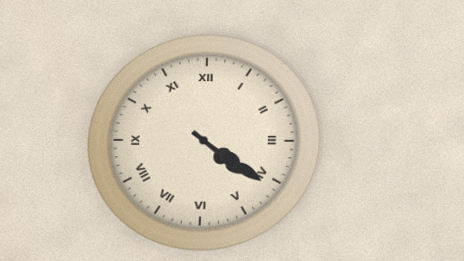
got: h=4 m=21
